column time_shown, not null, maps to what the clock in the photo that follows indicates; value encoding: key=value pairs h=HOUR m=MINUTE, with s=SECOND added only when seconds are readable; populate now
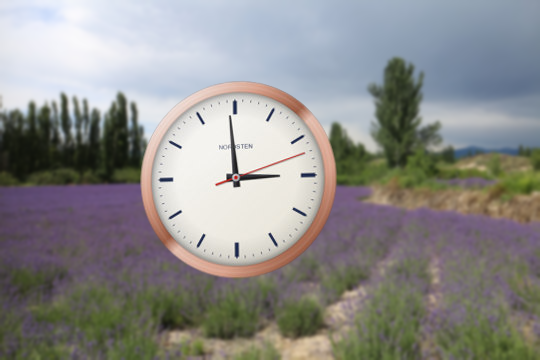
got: h=2 m=59 s=12
